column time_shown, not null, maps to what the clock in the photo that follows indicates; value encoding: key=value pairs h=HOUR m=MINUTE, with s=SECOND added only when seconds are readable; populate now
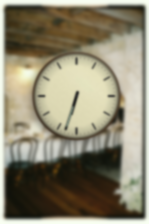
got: h=6 m=33
